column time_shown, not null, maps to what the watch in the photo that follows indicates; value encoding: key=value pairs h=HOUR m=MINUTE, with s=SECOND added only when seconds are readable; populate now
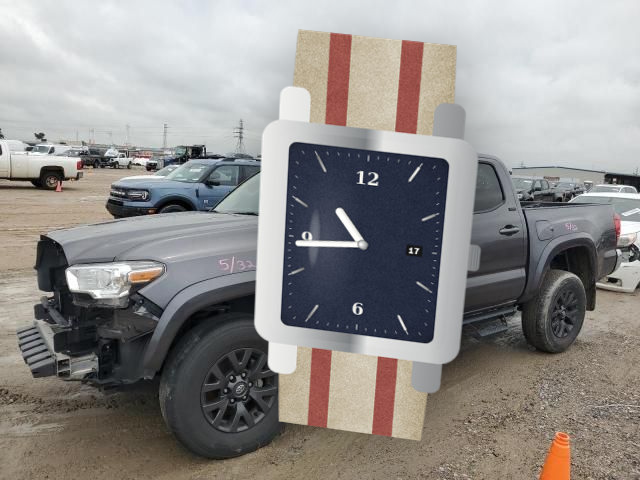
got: h=10 m=44
